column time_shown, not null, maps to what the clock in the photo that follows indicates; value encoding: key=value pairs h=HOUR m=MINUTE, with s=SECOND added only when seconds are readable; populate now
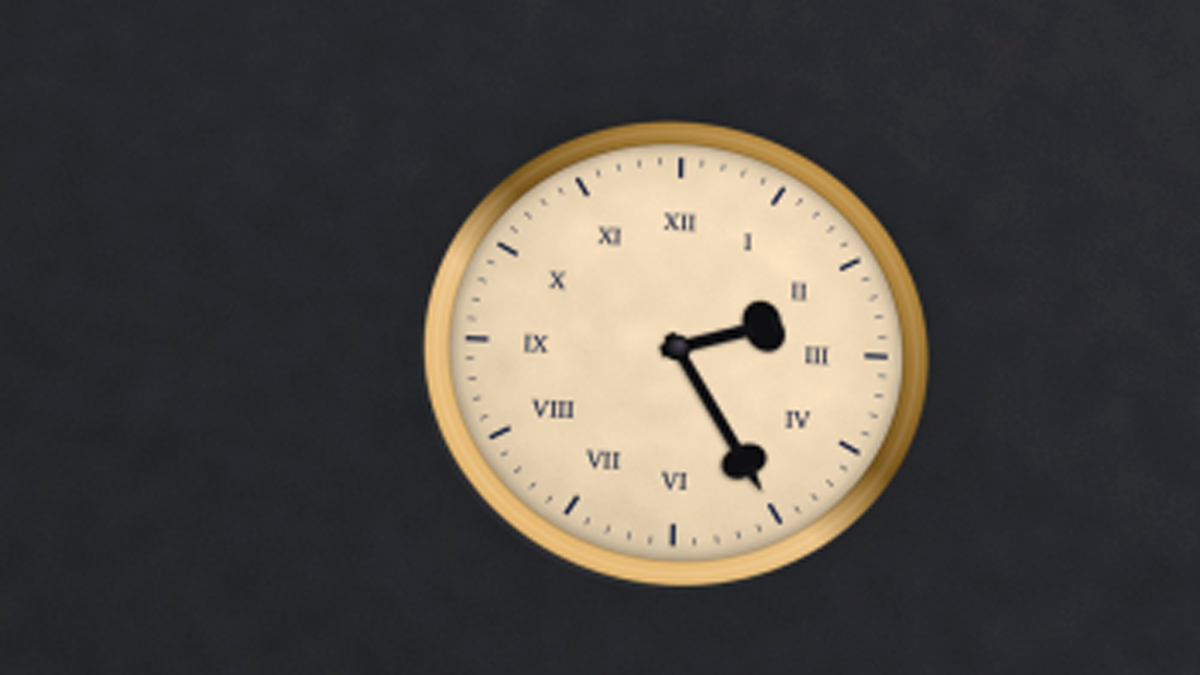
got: h=2 m=25
